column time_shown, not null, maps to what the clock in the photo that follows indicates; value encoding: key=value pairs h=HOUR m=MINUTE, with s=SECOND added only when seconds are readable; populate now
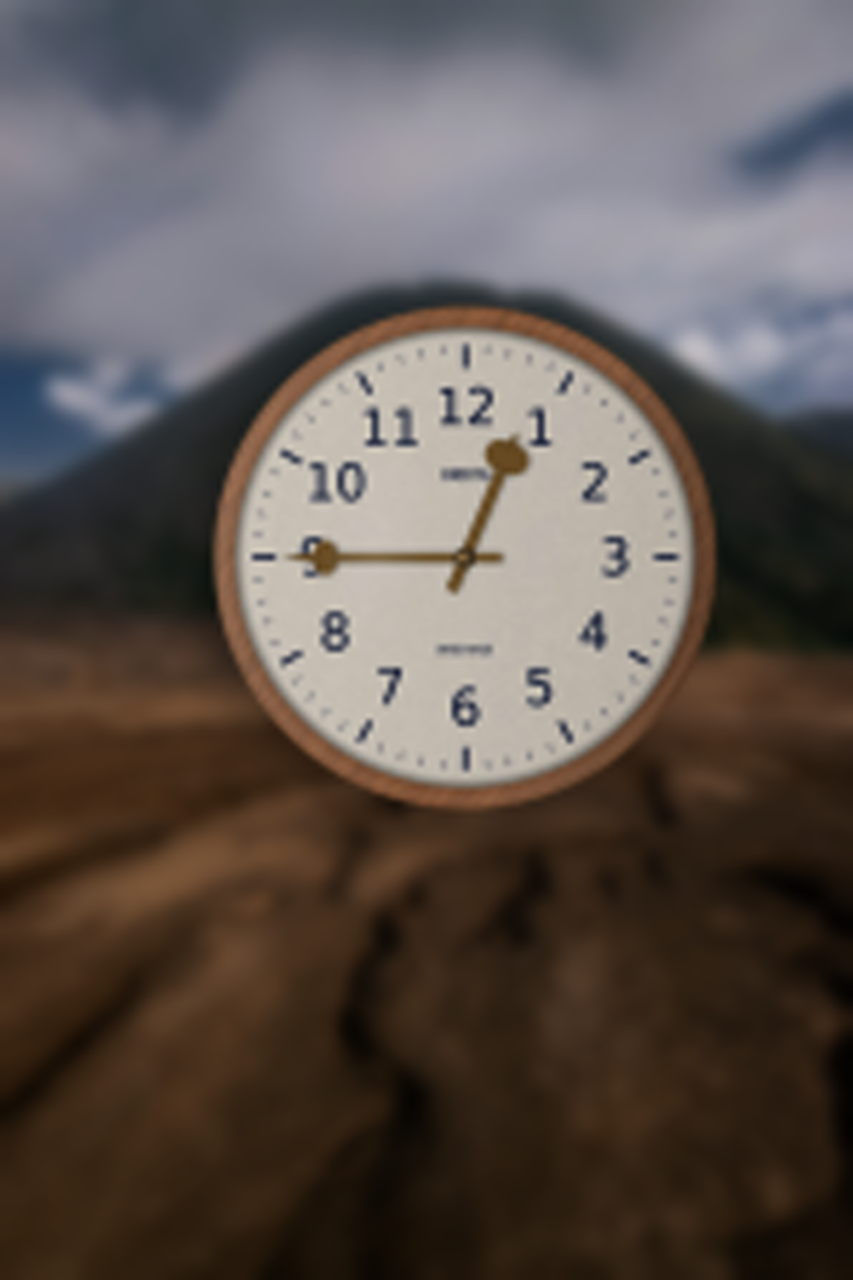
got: h=12 m=45
